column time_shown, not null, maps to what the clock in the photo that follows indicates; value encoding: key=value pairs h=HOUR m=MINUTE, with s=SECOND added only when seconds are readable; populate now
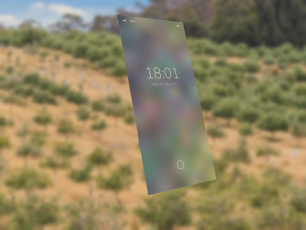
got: h=18 m=1
